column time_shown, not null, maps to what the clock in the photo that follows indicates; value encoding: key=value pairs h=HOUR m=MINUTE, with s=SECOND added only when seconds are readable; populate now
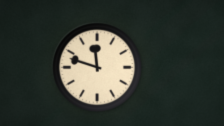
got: h=11 m=48
